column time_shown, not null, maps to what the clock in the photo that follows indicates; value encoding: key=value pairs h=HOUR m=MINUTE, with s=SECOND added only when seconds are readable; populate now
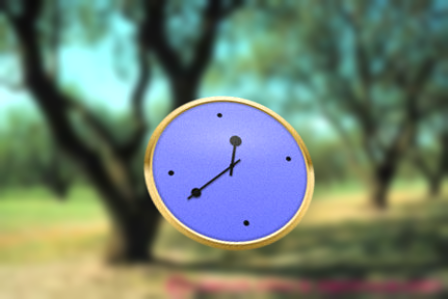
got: h=12 m=40
